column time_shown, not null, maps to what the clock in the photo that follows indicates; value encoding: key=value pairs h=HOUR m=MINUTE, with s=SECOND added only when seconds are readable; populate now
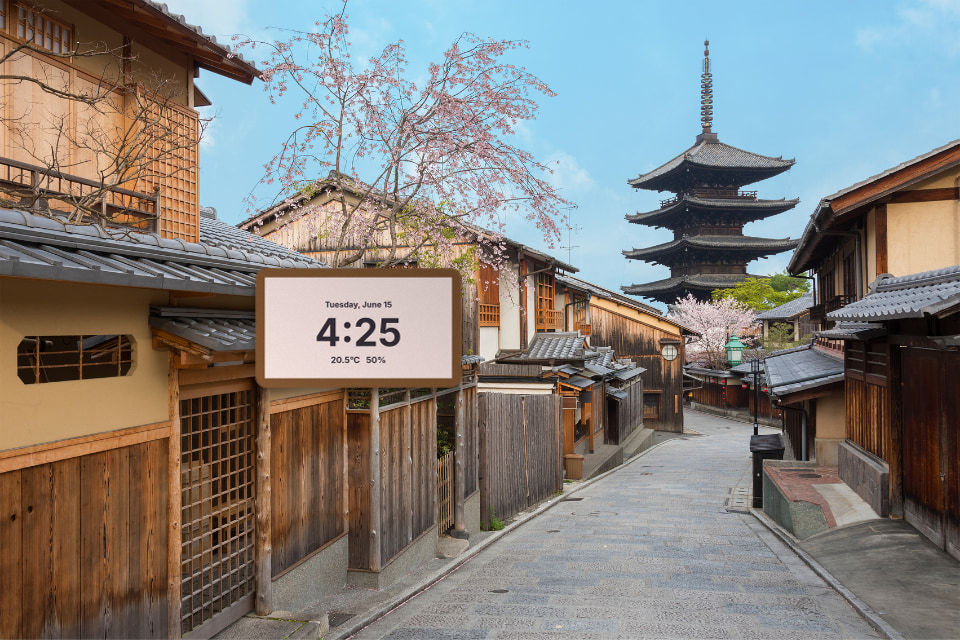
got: h=4 m=25
